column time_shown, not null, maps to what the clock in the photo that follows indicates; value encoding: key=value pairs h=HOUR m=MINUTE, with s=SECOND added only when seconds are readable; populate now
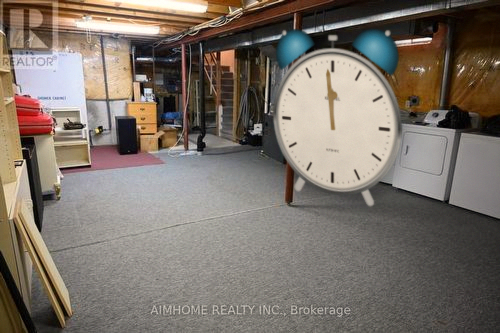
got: h=11 m=59
